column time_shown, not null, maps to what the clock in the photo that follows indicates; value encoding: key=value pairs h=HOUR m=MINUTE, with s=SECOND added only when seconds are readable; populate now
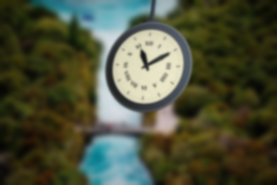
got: h=11 m=10
